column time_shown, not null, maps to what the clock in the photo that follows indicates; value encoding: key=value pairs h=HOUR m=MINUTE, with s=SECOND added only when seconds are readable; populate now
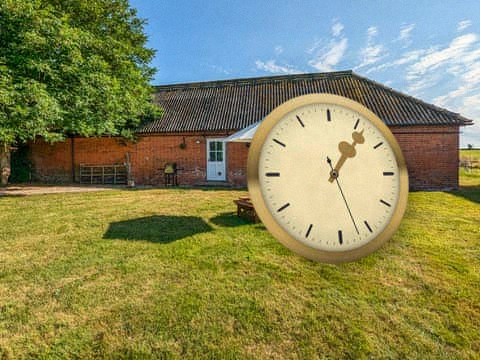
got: h=1 m=6 s=27
